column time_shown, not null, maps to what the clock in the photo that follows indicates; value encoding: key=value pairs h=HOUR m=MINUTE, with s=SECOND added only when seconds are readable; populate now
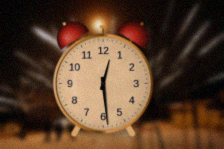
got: h=12 m=29
